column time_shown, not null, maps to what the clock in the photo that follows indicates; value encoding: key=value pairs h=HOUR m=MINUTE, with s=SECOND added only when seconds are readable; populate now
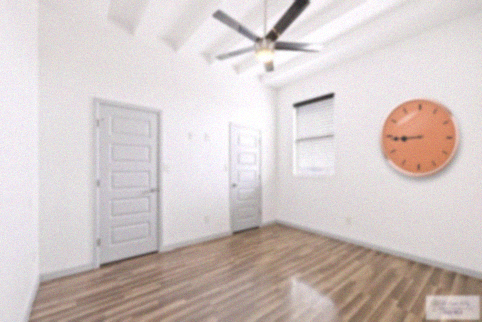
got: h=8 m=44
